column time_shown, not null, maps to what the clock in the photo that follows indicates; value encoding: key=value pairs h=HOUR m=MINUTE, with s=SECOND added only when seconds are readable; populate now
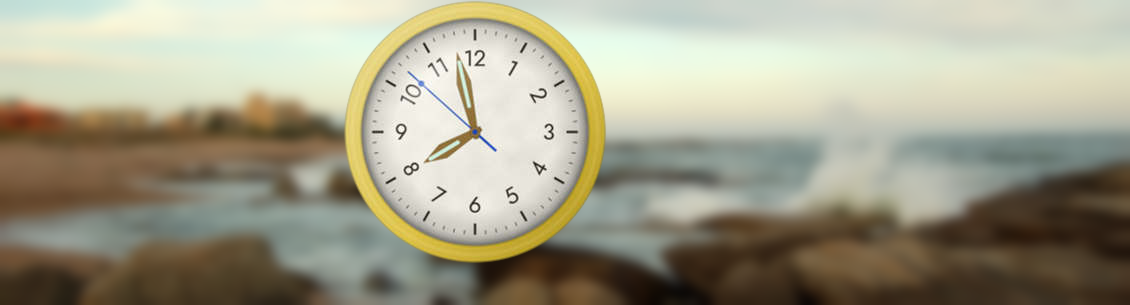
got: h=7 m=57 s=52
